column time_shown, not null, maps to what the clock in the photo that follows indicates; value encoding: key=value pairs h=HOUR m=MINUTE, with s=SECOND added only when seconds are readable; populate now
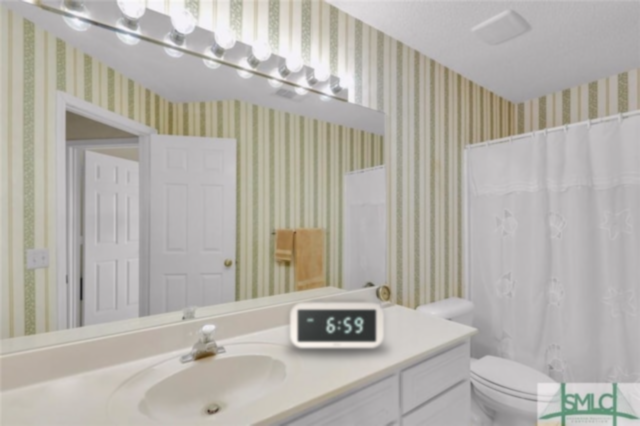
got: h=6 m=59
